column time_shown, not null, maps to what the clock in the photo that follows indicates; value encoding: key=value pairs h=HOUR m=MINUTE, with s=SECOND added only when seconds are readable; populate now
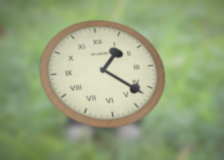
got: h=1 m=22
